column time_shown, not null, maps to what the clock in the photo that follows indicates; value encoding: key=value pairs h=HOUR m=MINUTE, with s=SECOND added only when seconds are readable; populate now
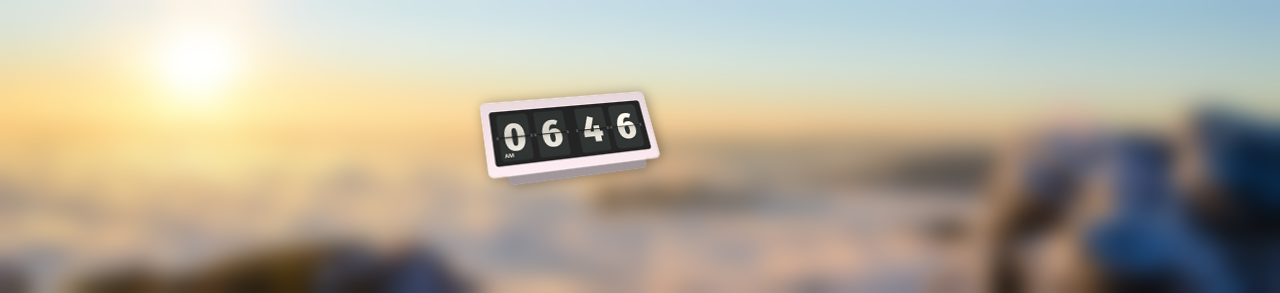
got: h=6 m=46
